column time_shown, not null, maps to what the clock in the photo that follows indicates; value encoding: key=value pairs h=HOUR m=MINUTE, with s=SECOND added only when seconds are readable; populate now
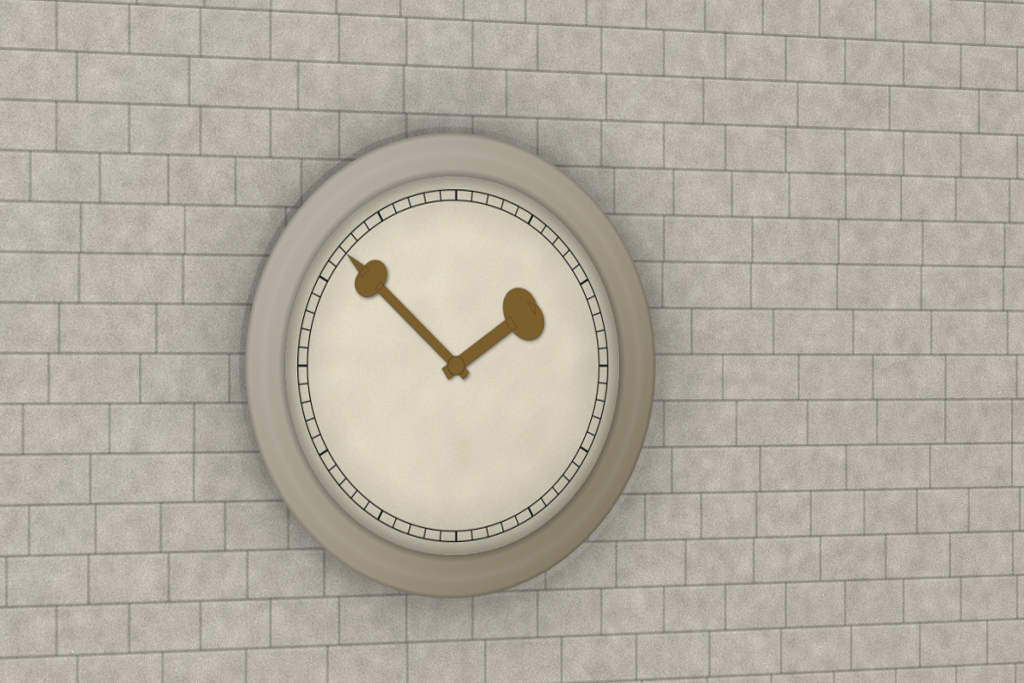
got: h=1 m=52
